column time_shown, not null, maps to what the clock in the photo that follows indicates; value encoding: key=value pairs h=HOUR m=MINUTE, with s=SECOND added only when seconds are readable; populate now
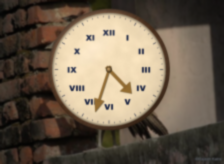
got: h=4 m=33
